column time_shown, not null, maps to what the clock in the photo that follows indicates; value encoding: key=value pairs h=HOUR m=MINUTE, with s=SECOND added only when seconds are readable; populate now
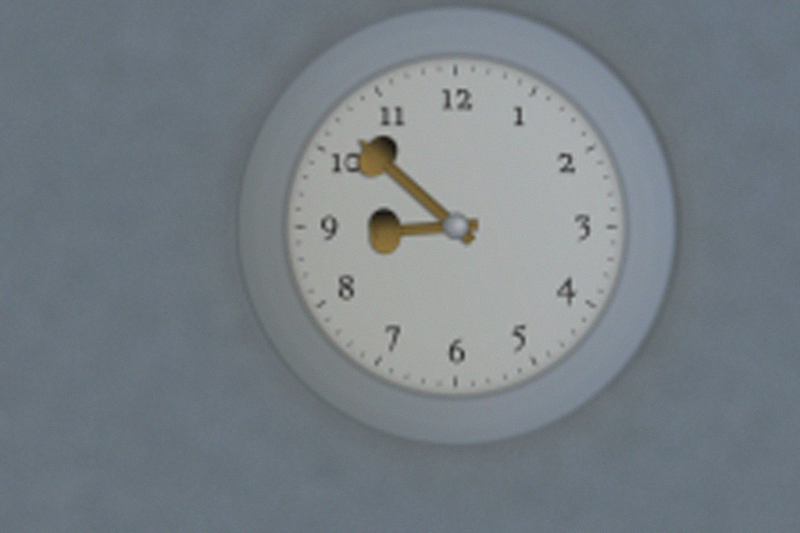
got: h=8 m=52
